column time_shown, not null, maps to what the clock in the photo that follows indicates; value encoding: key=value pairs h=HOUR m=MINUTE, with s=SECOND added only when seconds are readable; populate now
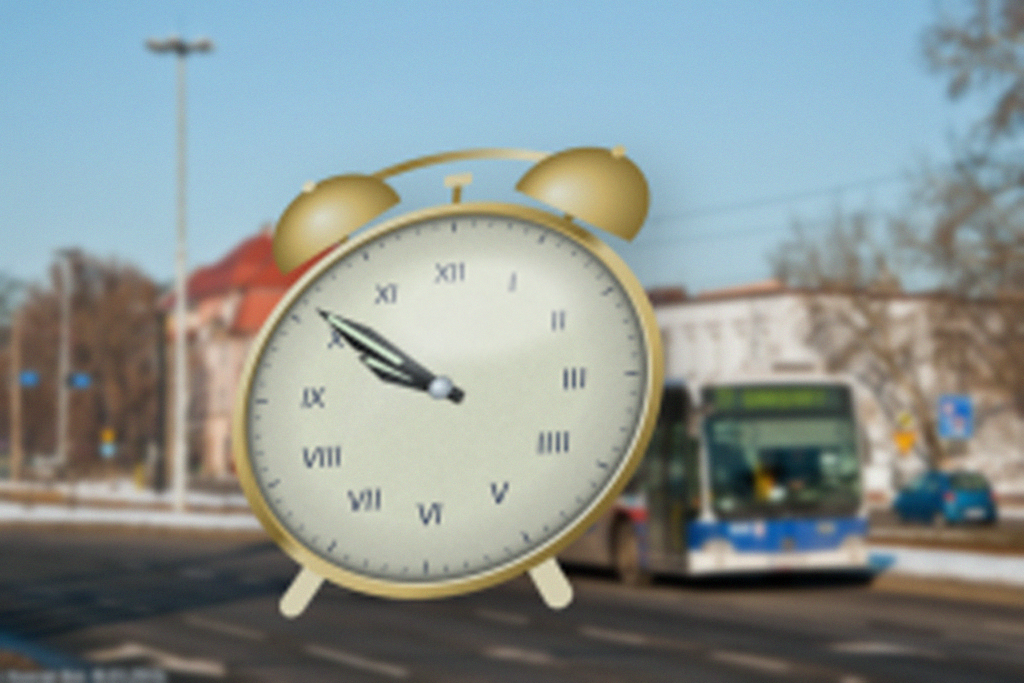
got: h=9 m=51
